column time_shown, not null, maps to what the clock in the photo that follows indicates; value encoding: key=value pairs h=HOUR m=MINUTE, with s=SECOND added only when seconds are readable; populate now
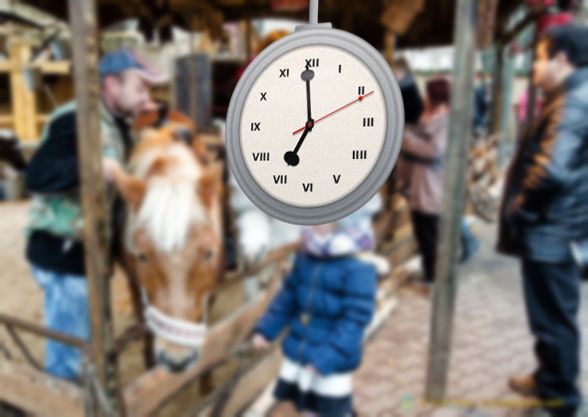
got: h=6 m=59 s=11
